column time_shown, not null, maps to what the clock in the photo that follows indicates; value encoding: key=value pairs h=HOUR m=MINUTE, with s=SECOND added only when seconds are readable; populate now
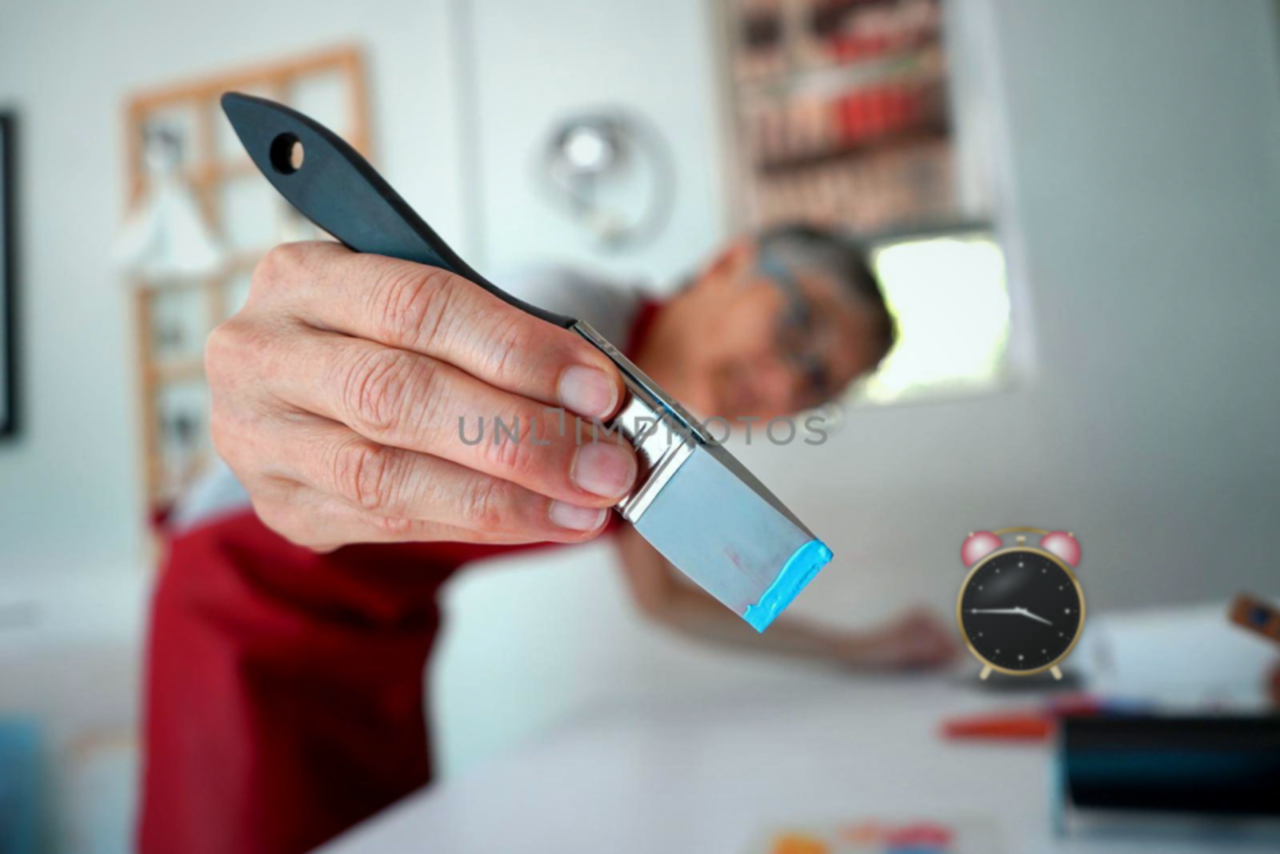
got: h=3 m=45
